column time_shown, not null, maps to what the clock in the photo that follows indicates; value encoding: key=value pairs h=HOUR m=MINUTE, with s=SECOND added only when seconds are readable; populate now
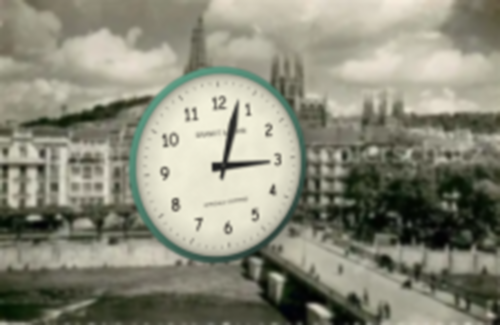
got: h=3 m=3
